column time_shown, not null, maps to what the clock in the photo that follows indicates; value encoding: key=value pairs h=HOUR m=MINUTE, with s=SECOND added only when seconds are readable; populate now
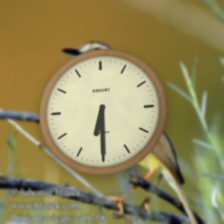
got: h=6 m=30
